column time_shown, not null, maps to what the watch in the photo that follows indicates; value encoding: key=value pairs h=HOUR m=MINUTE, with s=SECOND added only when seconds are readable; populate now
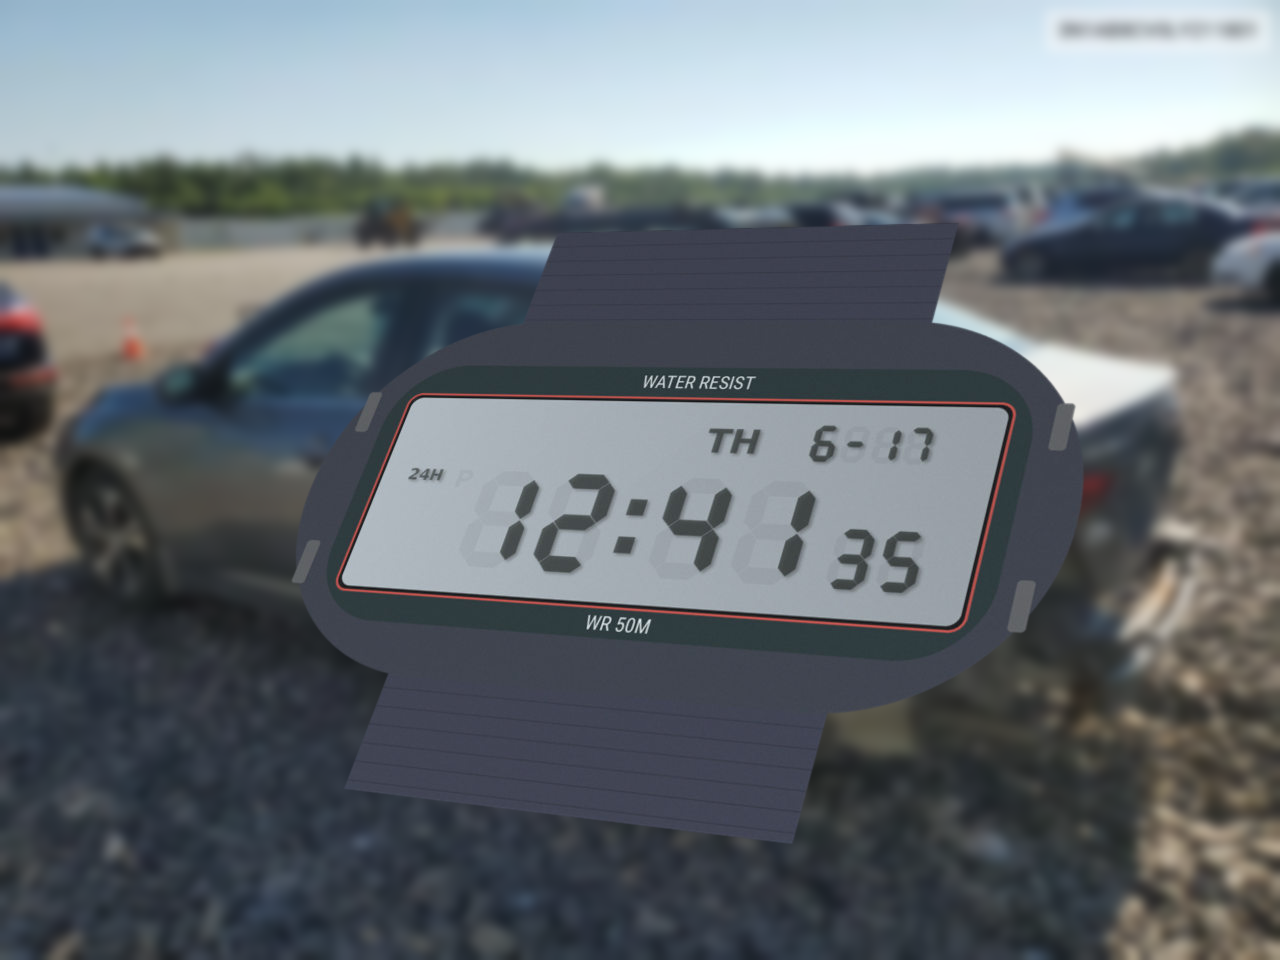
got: h=12 m=41 s=35
